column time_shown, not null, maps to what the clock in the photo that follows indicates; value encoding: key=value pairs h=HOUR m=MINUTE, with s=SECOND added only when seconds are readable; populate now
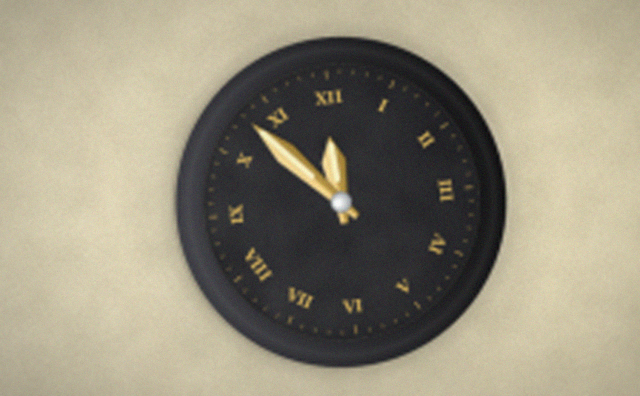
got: h=11 m=53
